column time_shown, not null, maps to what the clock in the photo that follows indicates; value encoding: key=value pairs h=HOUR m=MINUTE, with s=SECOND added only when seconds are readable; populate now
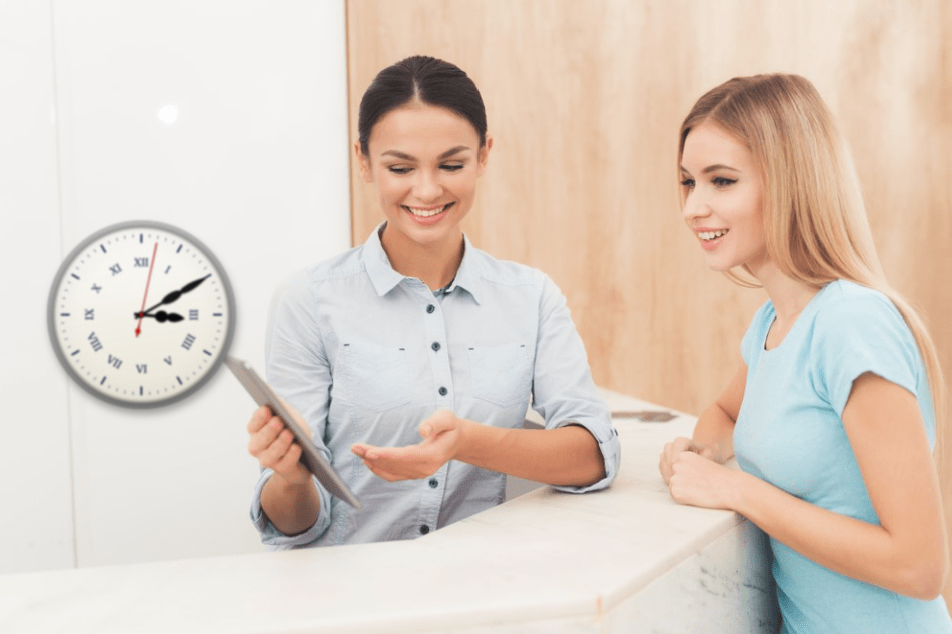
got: h=3 m=10 s=2
